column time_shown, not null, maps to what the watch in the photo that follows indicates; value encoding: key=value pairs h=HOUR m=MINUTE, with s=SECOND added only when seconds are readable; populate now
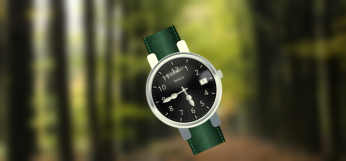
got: h=5 m=44
